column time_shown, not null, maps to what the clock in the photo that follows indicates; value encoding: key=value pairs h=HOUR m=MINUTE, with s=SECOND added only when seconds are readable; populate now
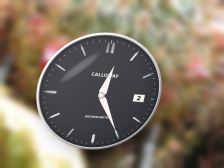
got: h=12 m=25
